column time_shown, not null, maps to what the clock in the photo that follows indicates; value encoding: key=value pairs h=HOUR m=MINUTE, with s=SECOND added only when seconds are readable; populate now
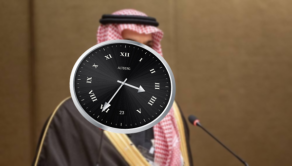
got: h=3 m=35
